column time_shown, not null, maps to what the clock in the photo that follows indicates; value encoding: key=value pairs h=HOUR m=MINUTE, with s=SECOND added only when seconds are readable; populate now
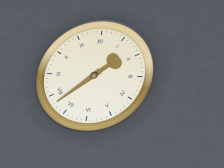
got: h=1 m=38
